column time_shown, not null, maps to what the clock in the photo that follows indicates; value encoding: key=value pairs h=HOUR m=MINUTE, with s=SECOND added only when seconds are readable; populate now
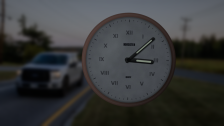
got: h=3 m=8
